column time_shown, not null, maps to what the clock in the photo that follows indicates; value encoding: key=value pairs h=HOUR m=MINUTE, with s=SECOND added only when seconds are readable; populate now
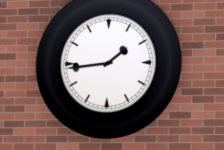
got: h=1 m=44
